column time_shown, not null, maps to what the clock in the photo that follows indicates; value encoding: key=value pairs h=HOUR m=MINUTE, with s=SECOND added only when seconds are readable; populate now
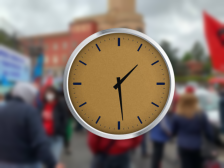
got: h=1 m=29
